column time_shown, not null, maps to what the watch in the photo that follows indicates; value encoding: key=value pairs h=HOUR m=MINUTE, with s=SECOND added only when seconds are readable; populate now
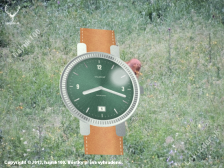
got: h=8 m=18
